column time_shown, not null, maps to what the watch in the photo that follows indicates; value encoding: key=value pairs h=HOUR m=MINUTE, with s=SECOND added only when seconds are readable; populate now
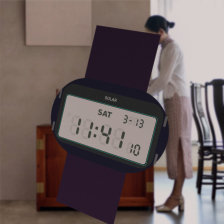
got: h=11 m=41 s=10
